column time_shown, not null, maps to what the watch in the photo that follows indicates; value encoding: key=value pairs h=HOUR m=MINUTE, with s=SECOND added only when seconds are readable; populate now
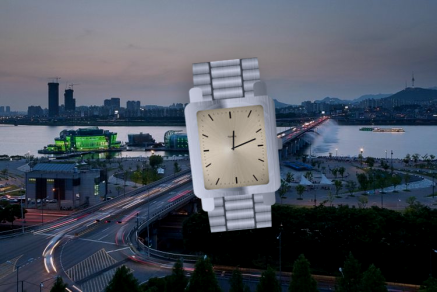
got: h=12 m=12
